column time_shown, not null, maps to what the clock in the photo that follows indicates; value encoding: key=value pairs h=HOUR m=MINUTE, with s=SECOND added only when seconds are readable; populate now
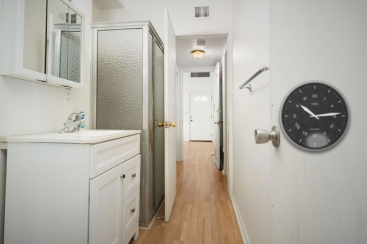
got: h=10 m=14
